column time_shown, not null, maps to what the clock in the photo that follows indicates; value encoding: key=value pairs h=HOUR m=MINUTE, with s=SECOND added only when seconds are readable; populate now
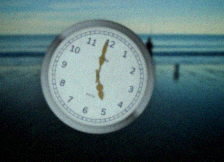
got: h=4 m=59
